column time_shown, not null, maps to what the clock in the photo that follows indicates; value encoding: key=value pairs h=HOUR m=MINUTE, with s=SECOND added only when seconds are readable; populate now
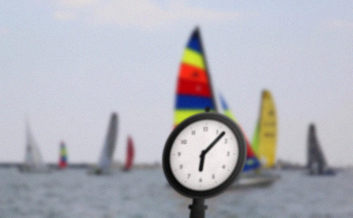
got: h=6 m=7
